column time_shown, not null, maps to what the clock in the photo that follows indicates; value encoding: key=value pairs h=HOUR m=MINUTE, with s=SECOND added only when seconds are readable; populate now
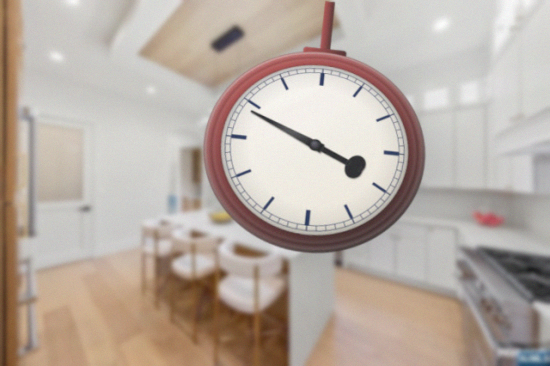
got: h=3 m=49
